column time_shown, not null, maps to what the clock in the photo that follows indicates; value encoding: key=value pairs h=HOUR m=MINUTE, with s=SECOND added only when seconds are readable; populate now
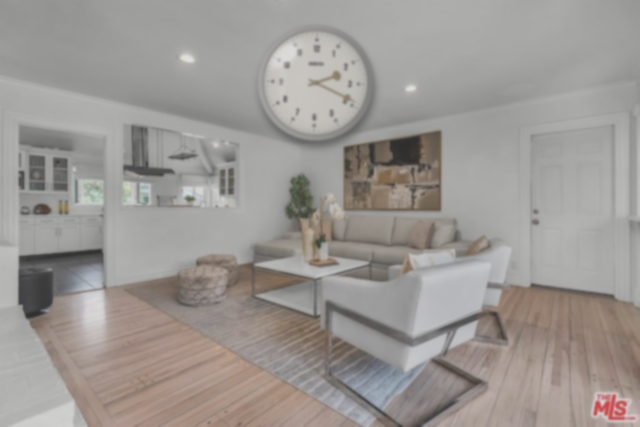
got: h=2 m=19
